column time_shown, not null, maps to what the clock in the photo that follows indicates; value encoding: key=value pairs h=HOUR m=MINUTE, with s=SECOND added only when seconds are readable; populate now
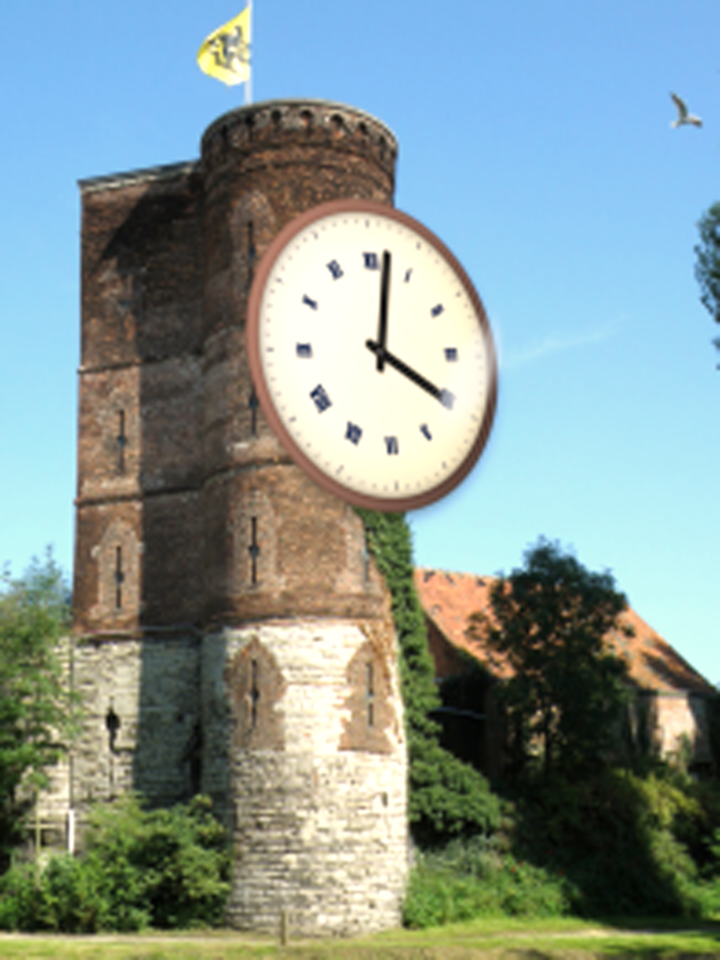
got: h=4 m=2
